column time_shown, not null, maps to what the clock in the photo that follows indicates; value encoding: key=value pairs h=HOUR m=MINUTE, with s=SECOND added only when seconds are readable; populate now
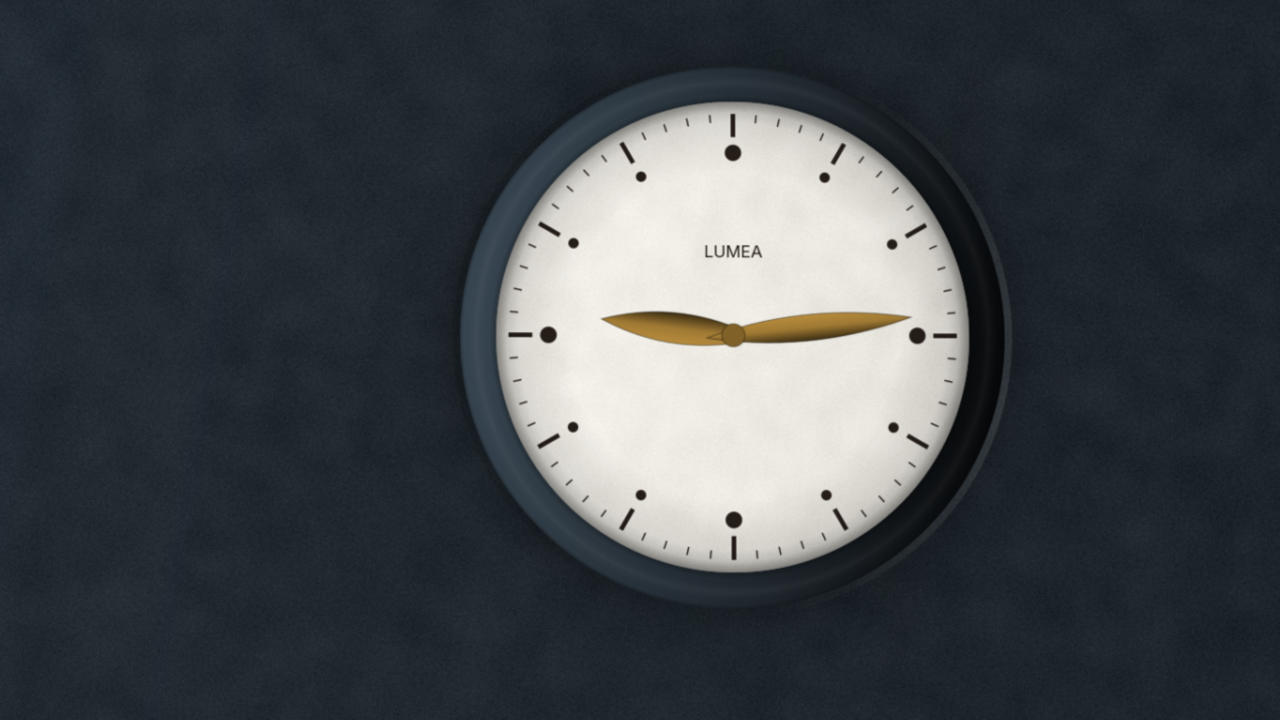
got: h=9 m=14
